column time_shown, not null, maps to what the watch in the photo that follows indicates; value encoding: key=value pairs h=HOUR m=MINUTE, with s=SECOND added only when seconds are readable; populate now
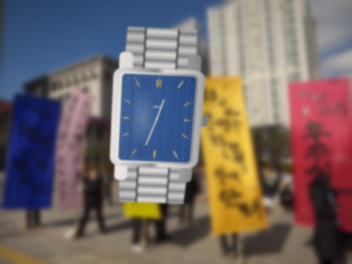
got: h=12 m=33
